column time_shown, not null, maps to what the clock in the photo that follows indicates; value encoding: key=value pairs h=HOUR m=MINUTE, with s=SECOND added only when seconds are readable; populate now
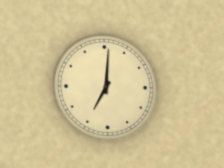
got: h=7 m=1
